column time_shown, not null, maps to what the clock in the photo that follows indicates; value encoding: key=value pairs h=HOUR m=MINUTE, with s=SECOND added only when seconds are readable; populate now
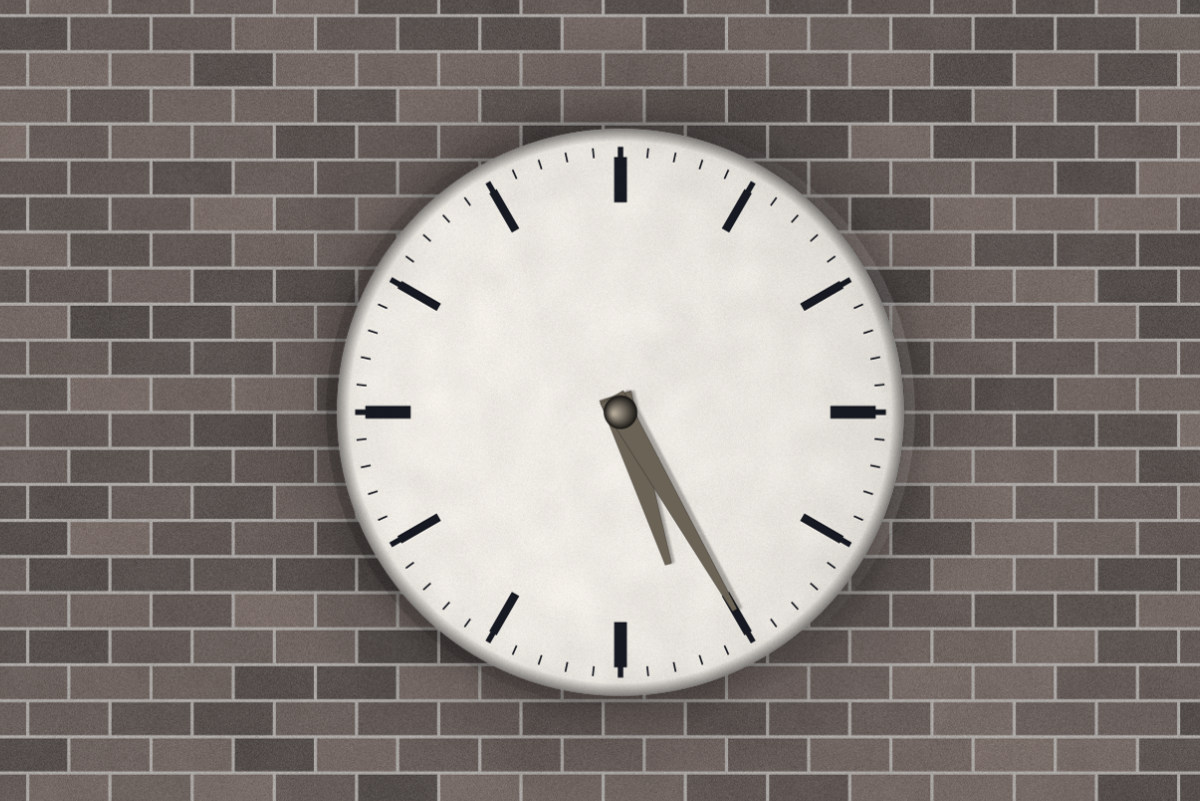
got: h=5 m=25
